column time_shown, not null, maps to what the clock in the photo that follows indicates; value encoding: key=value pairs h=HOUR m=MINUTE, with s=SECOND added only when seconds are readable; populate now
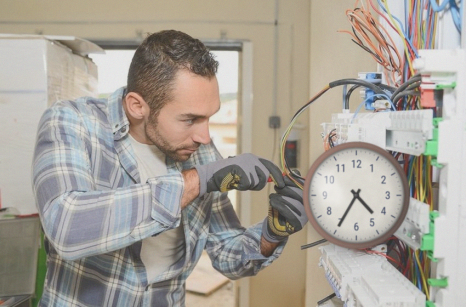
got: h=4 m=35
